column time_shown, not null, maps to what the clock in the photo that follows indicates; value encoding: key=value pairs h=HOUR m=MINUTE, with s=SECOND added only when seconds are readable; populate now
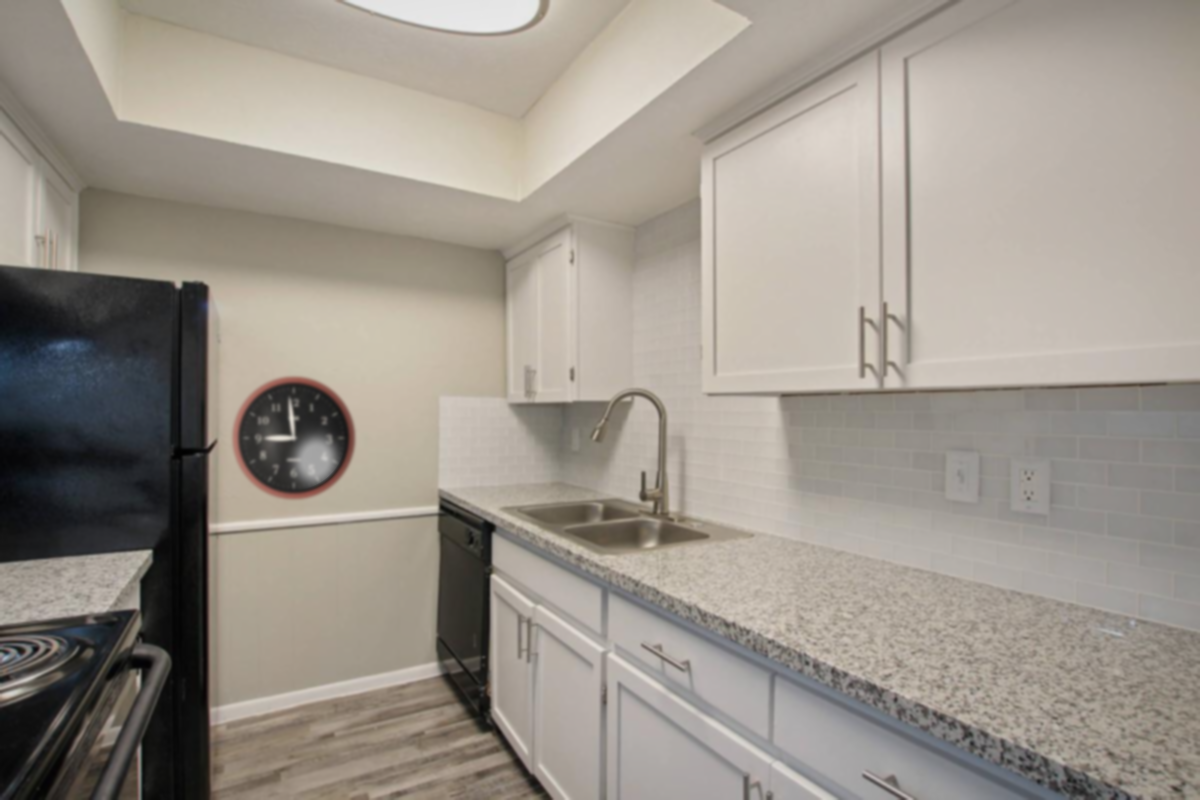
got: h=8 m=59
